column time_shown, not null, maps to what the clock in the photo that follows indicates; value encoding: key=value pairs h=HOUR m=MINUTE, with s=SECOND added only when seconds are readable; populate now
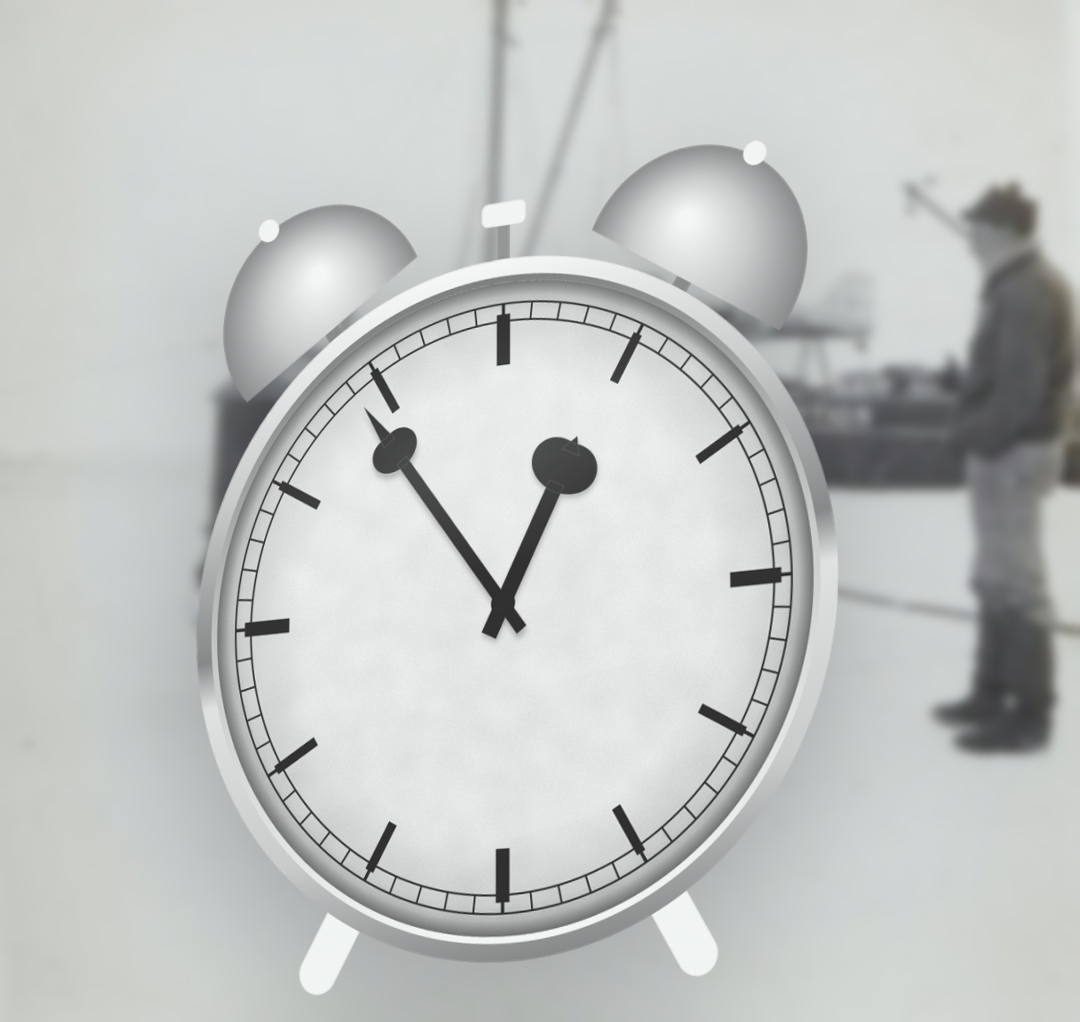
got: h=12 m=54
